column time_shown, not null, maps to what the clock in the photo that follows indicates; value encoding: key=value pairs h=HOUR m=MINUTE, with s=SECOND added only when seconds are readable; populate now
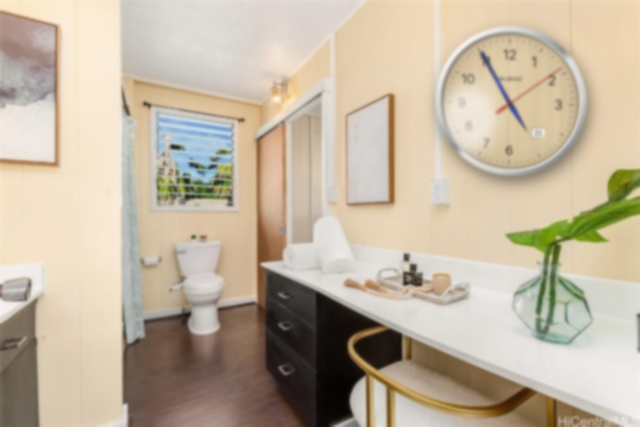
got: h=4 m=55 s=9
